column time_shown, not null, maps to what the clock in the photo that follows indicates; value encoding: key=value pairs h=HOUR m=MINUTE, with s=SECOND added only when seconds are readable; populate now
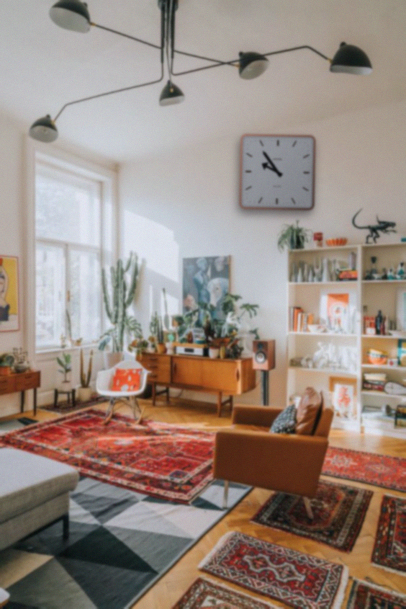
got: h=9 m=54
